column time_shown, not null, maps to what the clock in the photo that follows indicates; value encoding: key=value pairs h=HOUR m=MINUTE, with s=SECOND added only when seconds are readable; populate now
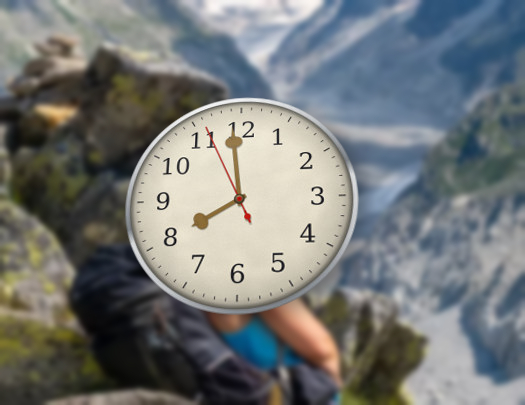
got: h=7 m=58 s=56
